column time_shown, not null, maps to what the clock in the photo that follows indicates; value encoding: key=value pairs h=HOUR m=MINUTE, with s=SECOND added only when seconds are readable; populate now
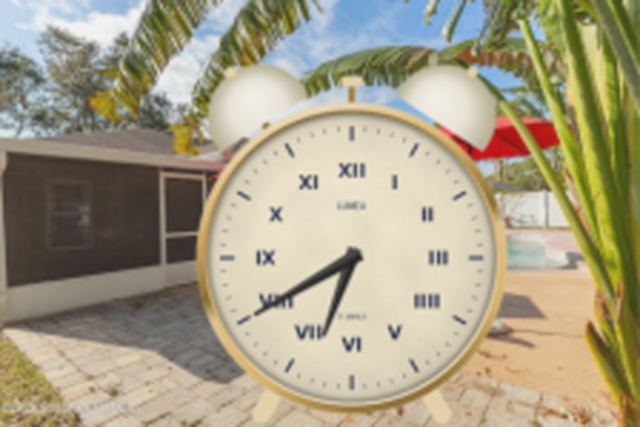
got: h=6 m=40
